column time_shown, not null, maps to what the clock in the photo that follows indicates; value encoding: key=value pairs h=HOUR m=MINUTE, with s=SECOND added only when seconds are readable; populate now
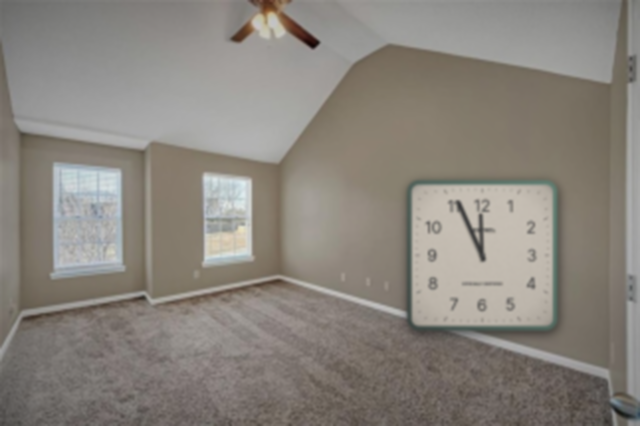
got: h=11 m=56
